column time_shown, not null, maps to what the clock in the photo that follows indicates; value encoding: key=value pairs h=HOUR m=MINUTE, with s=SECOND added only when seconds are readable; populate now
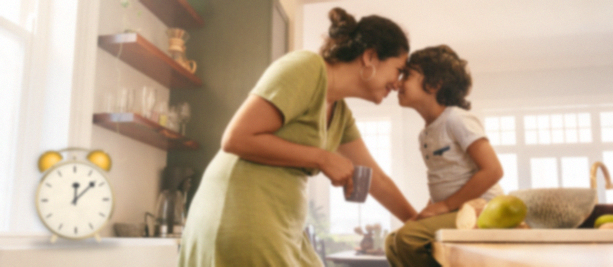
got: h=12 m=8
